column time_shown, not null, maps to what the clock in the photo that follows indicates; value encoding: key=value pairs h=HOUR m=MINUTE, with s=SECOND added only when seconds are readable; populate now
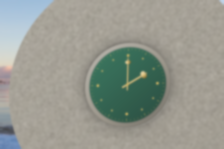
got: h=2 m=0
